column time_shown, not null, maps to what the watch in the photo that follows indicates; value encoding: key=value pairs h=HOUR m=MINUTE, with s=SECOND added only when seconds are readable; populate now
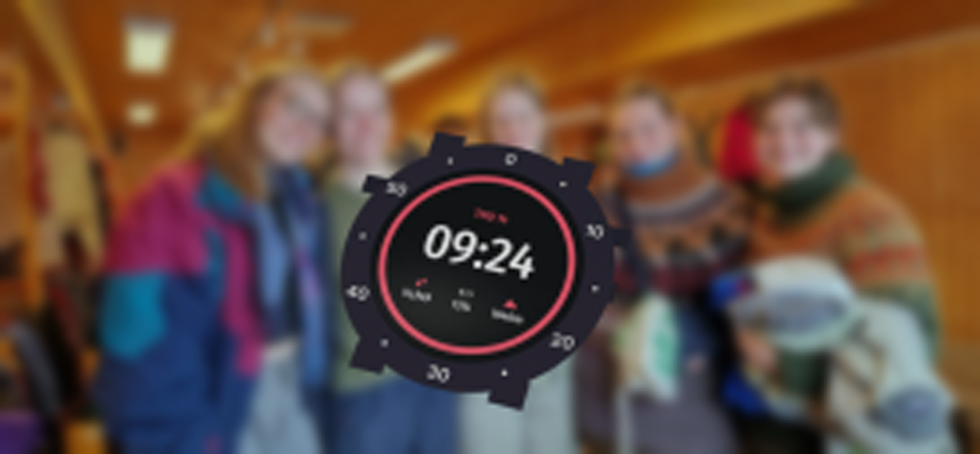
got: h=9 m=24
